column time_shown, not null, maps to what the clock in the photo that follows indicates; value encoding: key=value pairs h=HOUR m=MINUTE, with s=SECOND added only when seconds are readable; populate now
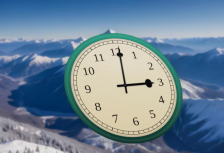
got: h=3 m=1
